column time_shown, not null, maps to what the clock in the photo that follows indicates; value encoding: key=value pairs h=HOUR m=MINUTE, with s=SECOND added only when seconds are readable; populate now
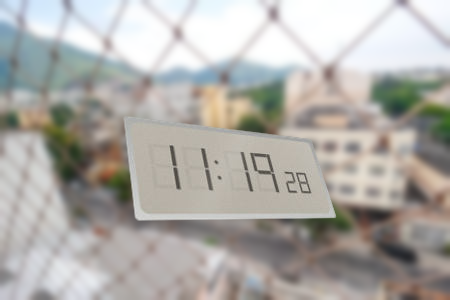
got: h=11 m=19 s=28
